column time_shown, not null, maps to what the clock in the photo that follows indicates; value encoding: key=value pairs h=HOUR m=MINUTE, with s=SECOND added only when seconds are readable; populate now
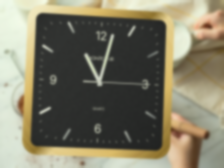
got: h=11 m=2 s=15
